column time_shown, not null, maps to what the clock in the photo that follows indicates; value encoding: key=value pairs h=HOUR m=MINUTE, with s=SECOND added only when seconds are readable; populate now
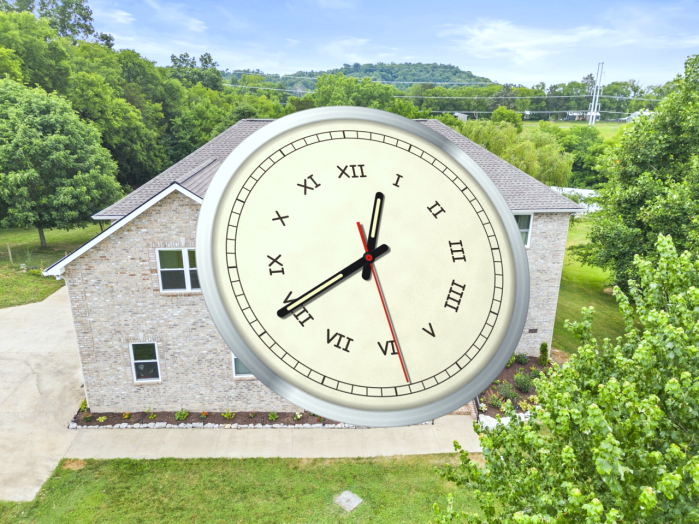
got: h=12 m=40 s=29
